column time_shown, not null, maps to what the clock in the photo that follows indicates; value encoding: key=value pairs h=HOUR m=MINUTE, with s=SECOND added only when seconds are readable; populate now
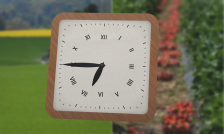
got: h=6 m=45
